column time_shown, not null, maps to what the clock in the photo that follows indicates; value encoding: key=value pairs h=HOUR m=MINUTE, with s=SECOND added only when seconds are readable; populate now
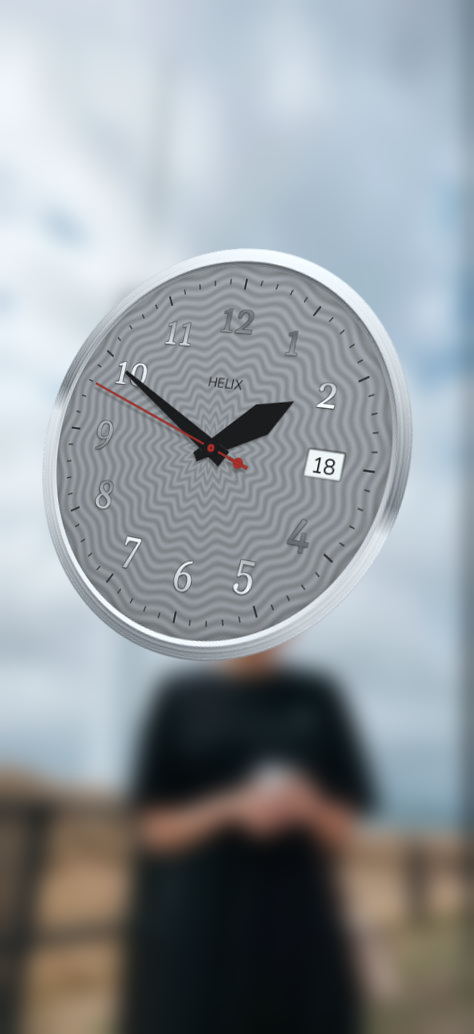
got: h=1 m=49 s=48
